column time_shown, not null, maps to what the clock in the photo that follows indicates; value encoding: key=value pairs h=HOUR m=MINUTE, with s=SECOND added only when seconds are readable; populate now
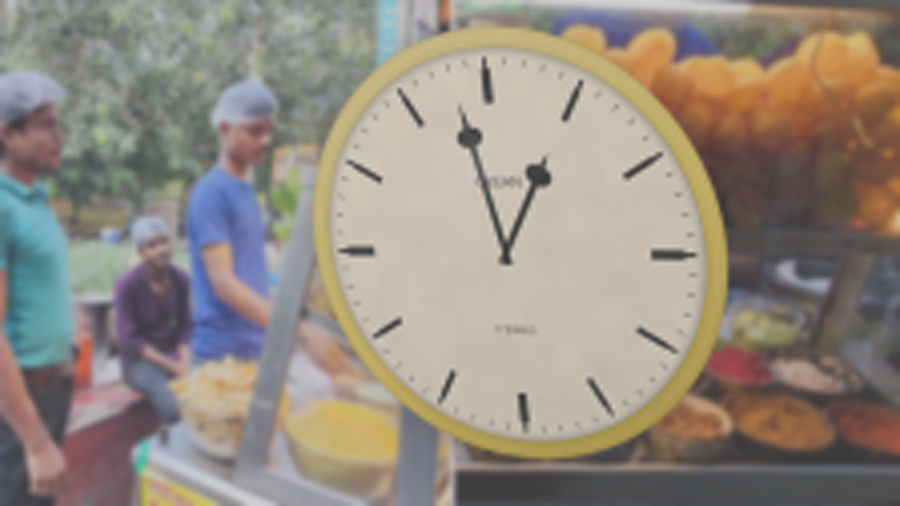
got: h=12 m=58
